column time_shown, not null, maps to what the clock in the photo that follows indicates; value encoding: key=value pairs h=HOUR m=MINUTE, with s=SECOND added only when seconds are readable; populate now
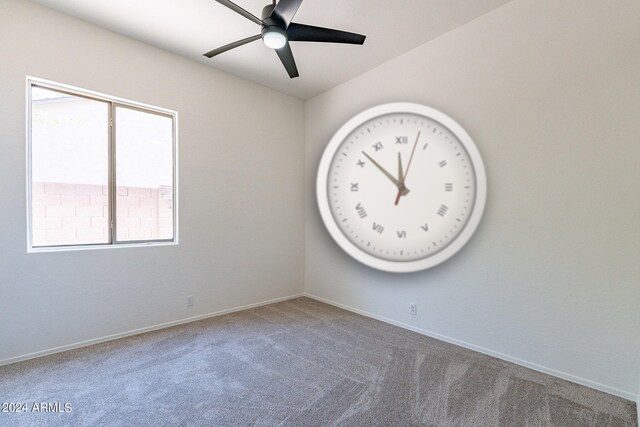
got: h=11 m=52 s=3
